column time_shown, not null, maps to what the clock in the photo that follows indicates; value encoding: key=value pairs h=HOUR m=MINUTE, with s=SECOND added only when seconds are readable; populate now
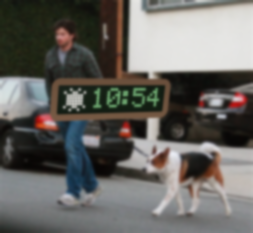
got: h=10 m=54
